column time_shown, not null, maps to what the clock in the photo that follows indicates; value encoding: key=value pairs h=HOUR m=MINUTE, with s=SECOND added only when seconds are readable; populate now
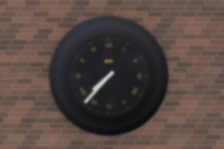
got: h=7 m=37
